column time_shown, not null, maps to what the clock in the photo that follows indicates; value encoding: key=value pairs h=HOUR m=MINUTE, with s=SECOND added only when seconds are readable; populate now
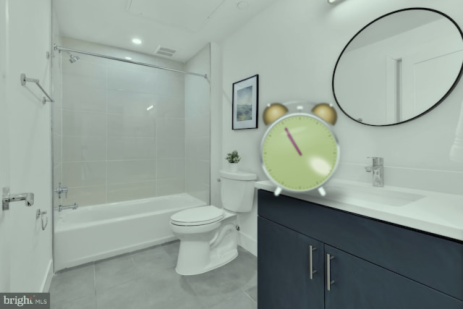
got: h=10 m=55
